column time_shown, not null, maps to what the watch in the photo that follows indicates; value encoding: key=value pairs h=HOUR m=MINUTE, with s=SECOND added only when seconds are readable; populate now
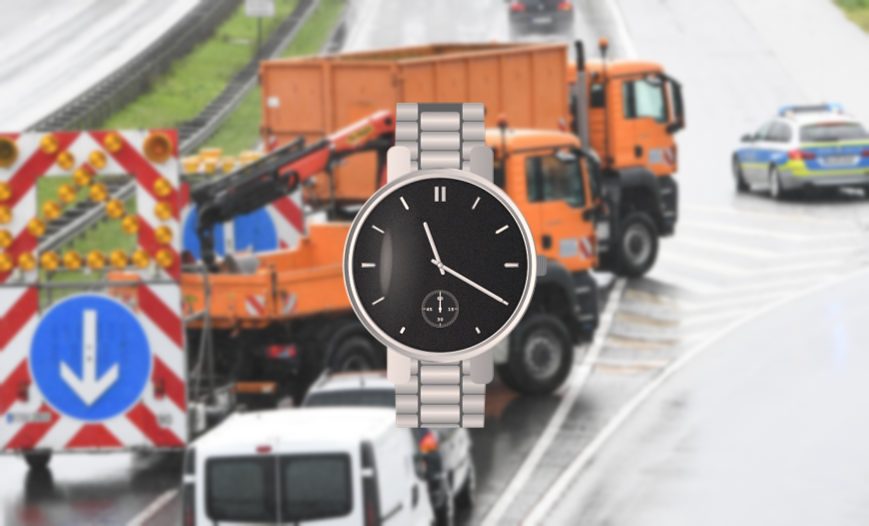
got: h=11 m=20
